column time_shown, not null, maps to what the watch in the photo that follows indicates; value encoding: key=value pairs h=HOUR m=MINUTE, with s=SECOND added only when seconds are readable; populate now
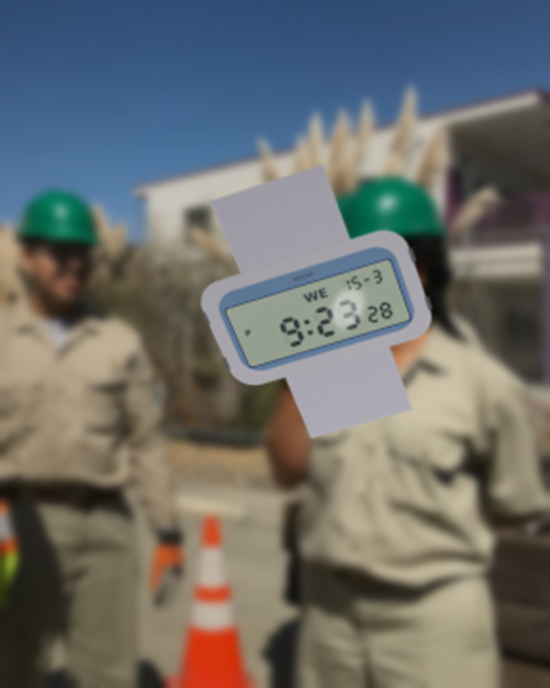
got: h=9 m=23 s=28
